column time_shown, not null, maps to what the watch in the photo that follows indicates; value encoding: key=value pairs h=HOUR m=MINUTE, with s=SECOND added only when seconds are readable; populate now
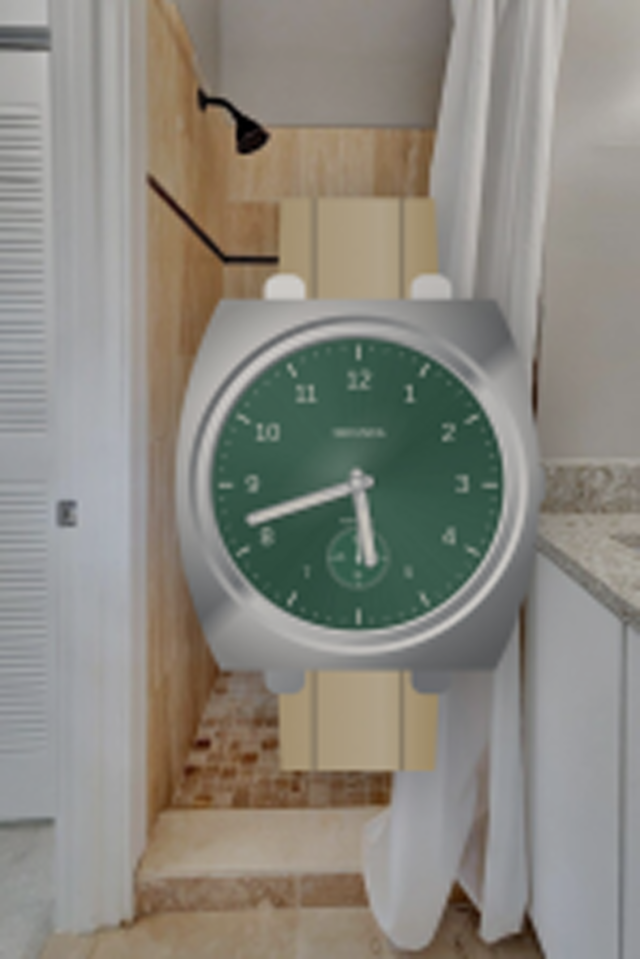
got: h=5 m=42
